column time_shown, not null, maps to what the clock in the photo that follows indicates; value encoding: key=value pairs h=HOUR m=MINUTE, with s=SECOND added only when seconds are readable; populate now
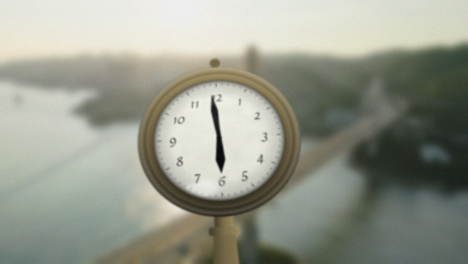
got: h=5 m=59
